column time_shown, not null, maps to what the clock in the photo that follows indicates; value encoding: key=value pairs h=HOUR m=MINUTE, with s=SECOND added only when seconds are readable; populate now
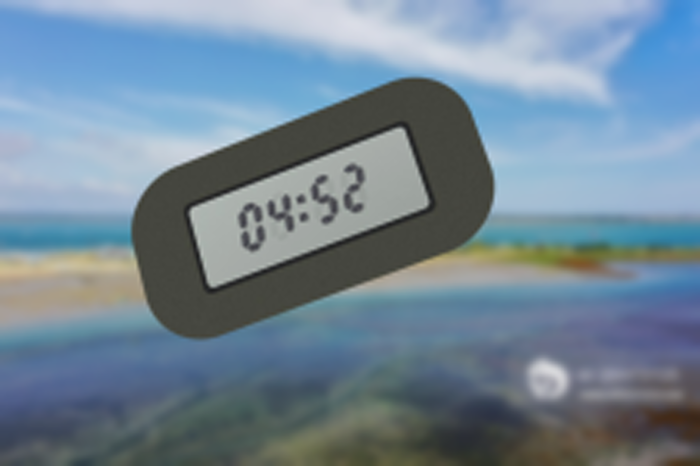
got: h=4 m=52
